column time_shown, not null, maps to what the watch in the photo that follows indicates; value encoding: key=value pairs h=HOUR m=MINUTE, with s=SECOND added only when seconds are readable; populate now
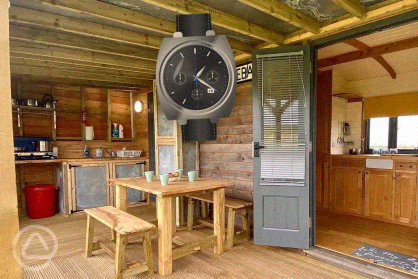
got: h=1 m=21
